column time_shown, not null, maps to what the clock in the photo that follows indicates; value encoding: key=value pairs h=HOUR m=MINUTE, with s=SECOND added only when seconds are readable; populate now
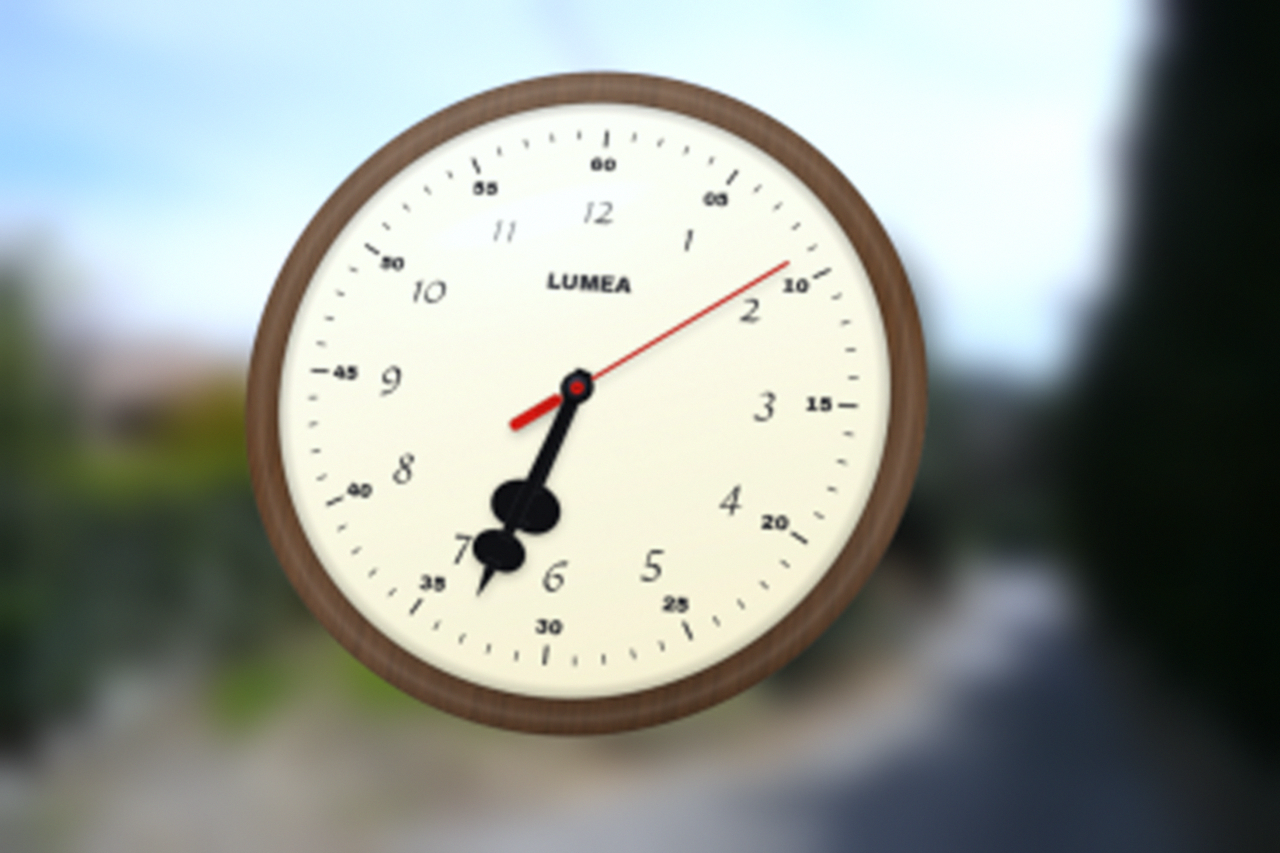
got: h=6 m=33 s=9
